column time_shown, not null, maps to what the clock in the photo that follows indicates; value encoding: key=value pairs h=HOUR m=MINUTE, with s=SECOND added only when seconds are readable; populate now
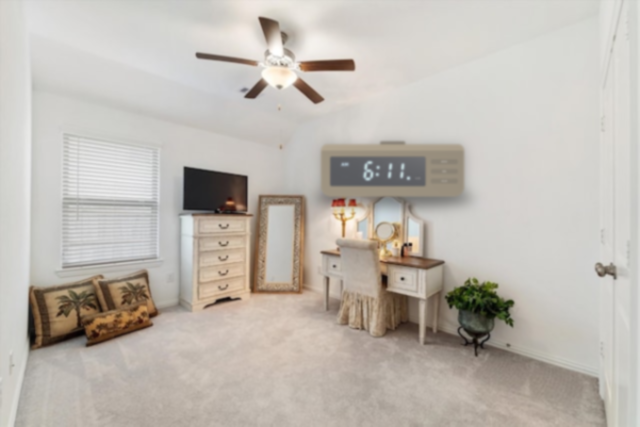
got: h=6 m=11
